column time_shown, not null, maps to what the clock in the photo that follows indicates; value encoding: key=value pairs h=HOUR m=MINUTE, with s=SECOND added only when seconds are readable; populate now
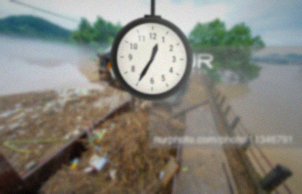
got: h=12 m=35
